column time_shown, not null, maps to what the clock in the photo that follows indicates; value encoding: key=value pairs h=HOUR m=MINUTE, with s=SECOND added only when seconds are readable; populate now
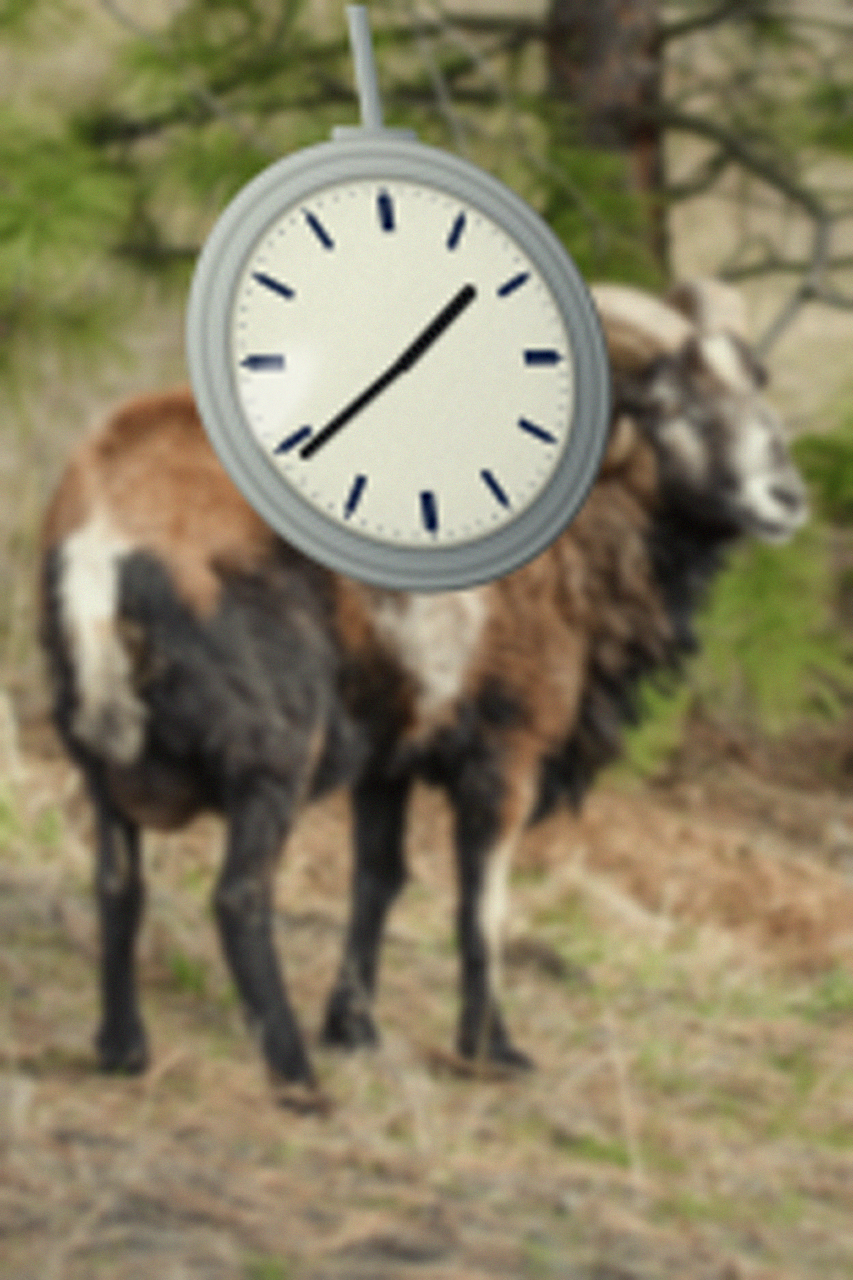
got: h=1 m=39
